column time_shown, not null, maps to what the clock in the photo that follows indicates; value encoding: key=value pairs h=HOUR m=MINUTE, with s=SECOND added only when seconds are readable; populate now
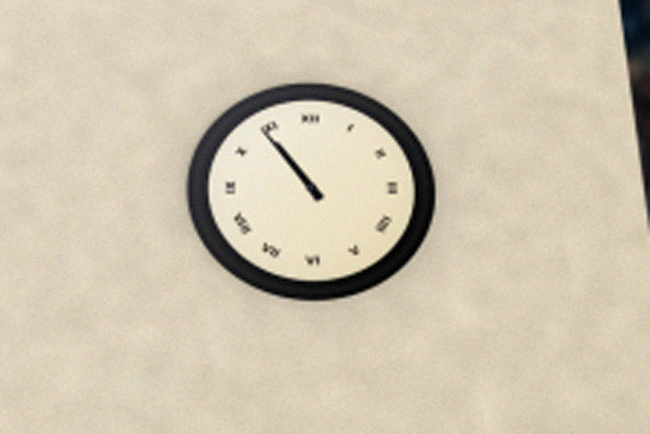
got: h=10 m=54
